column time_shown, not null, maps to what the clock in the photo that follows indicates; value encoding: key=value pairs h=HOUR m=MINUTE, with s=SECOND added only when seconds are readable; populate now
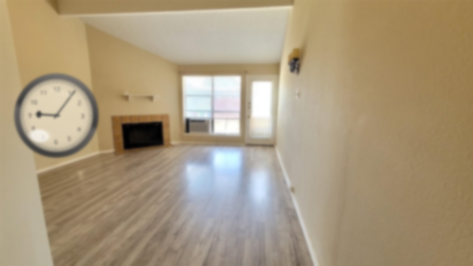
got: h=9 m=6
